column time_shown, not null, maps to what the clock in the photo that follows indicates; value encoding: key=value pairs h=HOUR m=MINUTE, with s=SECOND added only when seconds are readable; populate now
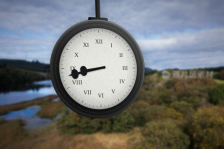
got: h=8 m=43
